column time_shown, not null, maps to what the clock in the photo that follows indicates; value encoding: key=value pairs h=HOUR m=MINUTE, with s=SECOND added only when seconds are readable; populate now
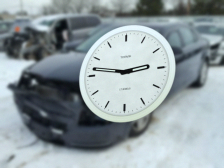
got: h=2 m=47
